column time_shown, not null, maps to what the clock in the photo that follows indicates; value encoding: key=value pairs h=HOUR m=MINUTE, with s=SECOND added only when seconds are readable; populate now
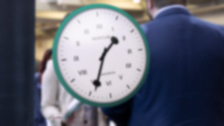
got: h=1 m=34
